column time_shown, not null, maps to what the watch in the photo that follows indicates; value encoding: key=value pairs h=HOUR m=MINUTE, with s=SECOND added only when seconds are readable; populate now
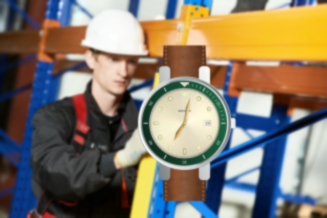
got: h=7 m=2
